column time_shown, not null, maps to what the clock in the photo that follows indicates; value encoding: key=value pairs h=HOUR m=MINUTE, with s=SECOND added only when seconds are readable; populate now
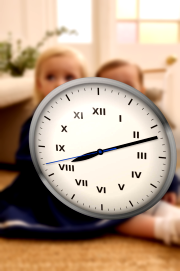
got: h=8 m=11 s=42
